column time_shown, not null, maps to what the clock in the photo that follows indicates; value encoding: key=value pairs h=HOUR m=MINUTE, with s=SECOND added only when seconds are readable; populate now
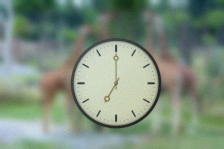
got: h=7 m=0
